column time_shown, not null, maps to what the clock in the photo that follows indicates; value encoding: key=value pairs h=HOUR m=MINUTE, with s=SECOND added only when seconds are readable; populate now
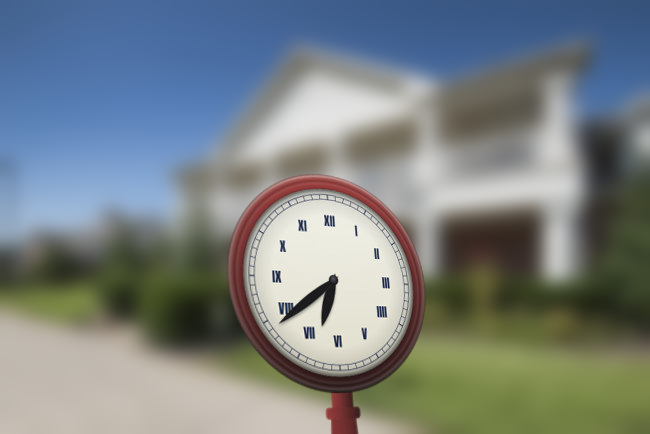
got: h=6 m=39
